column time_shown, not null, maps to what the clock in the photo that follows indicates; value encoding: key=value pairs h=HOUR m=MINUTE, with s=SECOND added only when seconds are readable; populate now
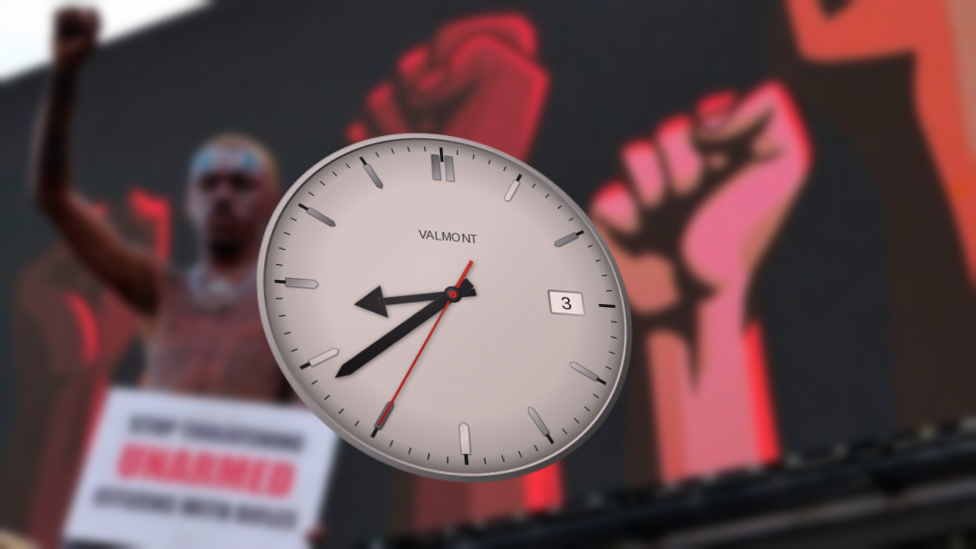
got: h=8 m=38 s=35
